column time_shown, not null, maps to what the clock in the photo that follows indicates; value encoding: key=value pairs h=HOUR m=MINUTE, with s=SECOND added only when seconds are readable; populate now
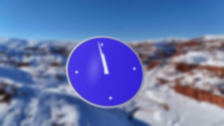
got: h=11 m=59
